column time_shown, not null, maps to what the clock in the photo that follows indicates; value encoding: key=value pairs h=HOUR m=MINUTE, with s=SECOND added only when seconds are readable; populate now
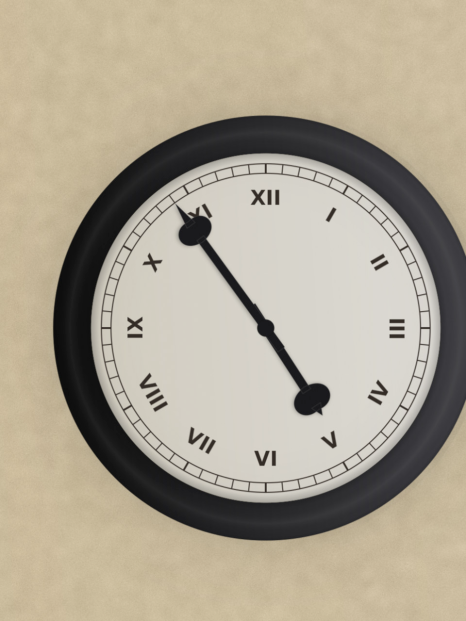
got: h=4 m=54
